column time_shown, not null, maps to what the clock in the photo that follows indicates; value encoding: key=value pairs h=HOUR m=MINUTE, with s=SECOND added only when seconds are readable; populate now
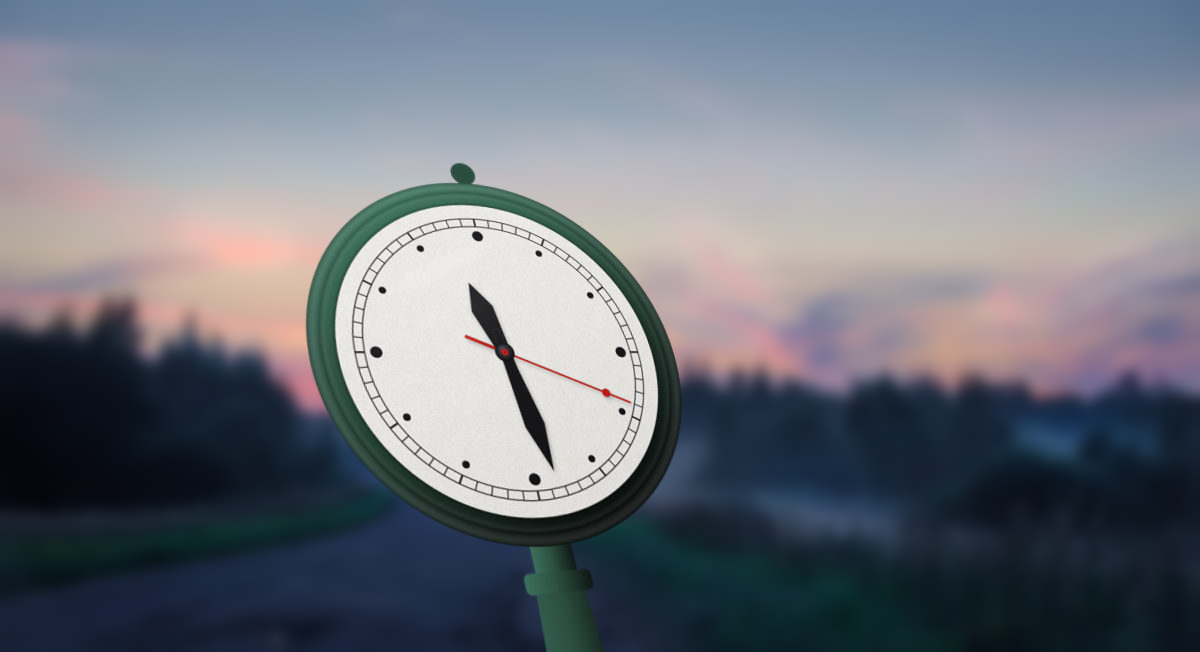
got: h=11 m=28 s=19
